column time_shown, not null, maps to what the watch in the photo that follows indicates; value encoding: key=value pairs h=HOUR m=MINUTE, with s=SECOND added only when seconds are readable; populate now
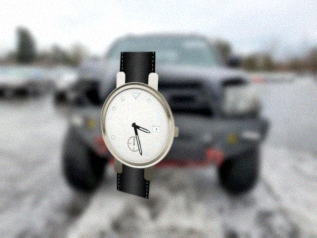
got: h=3 m=27
